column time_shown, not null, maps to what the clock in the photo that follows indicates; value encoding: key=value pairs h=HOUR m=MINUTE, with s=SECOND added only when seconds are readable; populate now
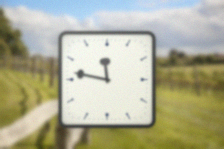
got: h=11 m=47
